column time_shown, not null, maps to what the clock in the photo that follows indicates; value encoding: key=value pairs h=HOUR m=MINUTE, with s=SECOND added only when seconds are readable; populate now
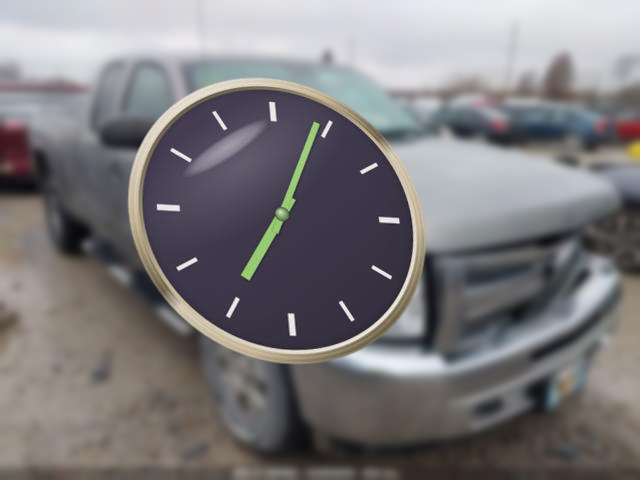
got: h=7 m=4
